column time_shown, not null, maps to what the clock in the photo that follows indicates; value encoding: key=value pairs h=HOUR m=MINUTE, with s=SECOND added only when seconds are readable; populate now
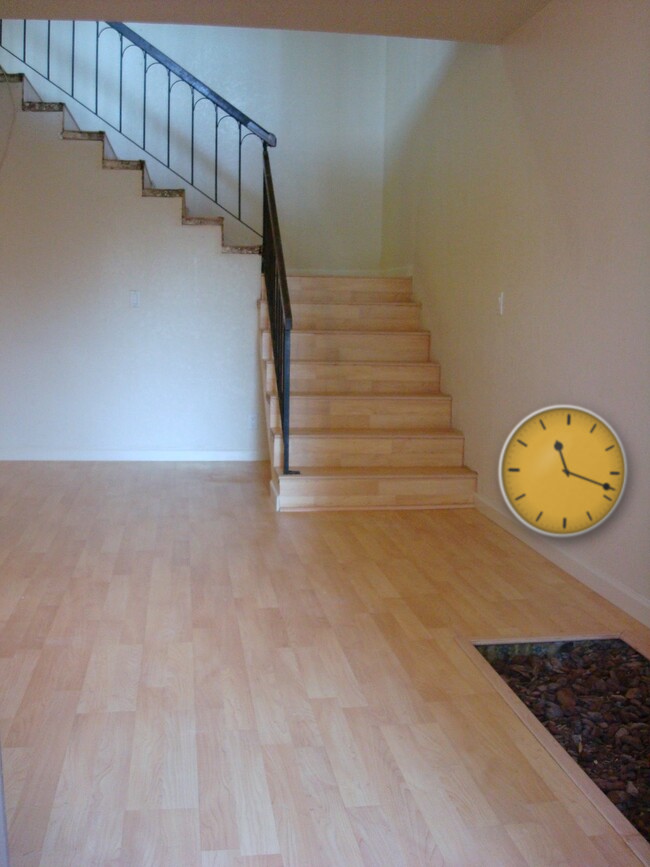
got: h=11 m=18
